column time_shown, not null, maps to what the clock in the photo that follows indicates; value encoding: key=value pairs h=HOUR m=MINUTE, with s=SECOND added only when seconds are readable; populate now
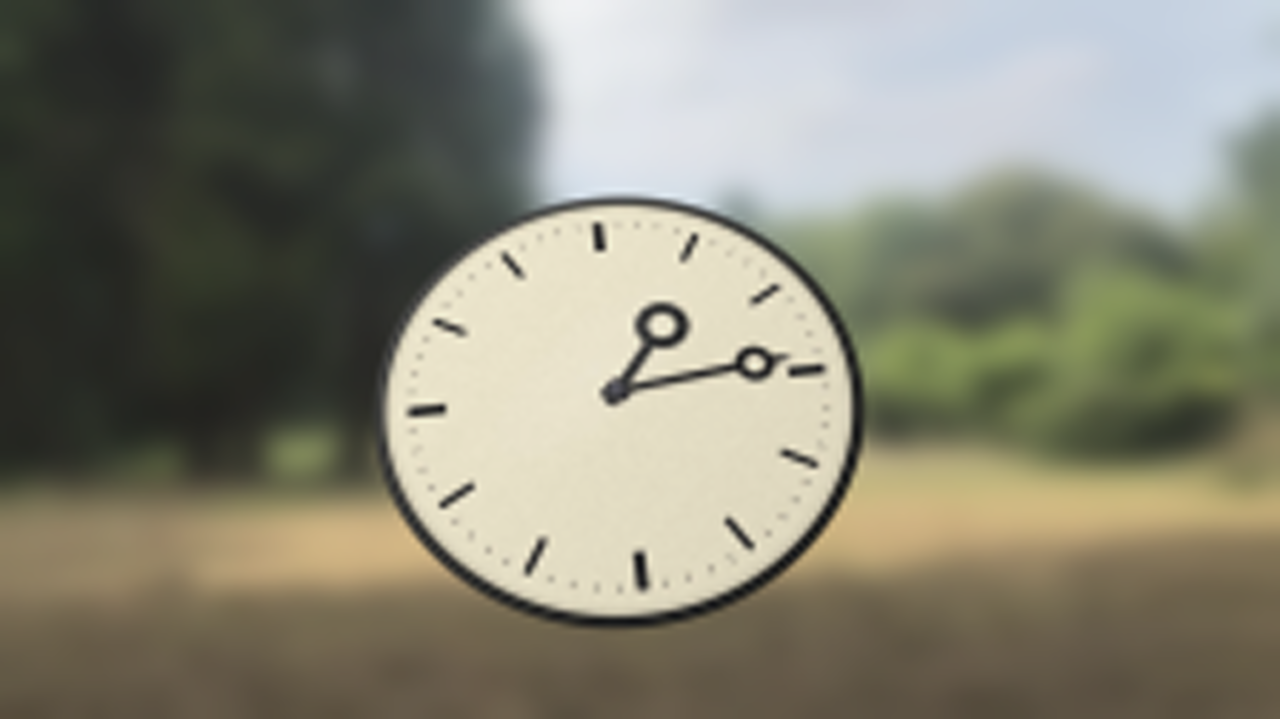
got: h=1 m=14
